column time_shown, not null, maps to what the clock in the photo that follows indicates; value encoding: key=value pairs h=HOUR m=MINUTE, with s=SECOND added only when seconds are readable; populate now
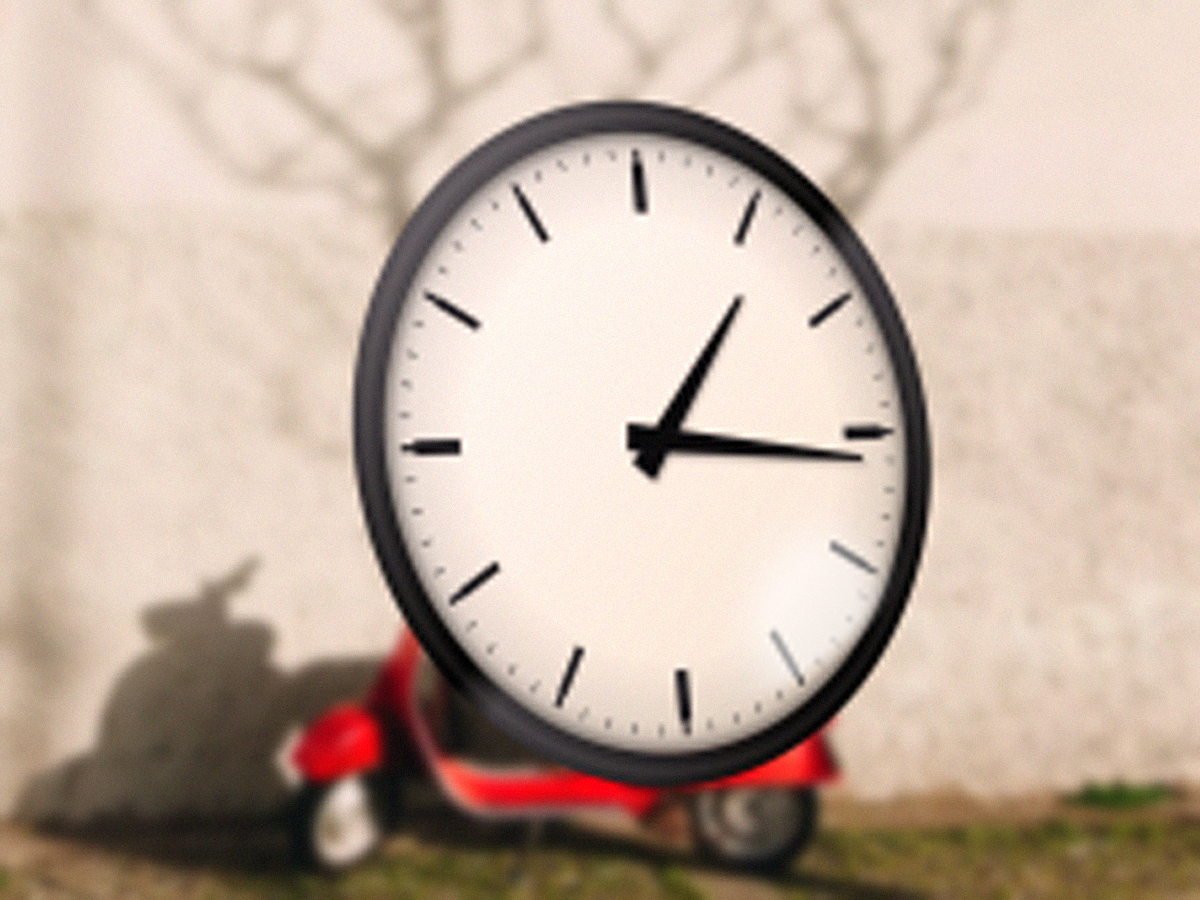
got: h=1 m=16
